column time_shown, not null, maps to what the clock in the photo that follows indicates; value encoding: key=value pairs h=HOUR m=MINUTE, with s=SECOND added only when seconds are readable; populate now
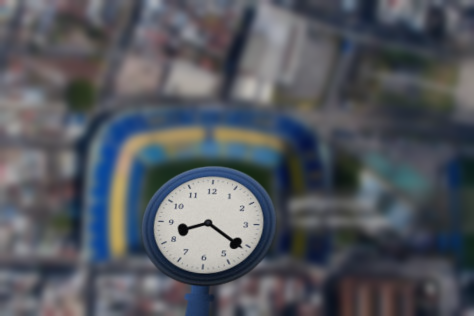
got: h=8 m=21
